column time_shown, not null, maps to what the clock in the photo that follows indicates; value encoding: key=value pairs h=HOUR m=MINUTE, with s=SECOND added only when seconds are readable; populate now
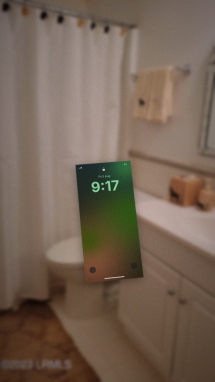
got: h=9 m=17
